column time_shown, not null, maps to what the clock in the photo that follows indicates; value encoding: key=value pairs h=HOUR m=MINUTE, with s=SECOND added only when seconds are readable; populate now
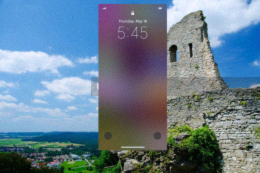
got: h=5 m=45
